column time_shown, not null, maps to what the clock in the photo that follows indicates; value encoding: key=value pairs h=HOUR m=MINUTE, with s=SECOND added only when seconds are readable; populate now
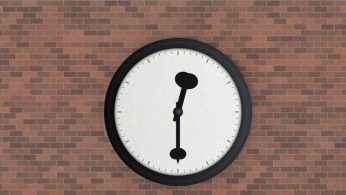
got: h=12 m=30
